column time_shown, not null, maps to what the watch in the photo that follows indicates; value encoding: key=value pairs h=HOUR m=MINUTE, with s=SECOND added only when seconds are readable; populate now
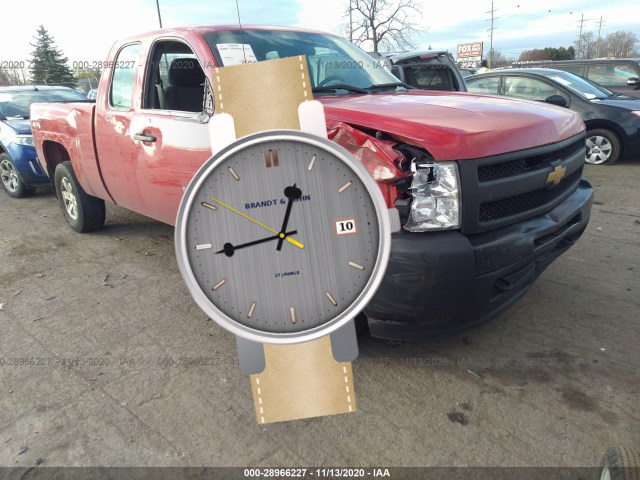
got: h=12 m=43 s=51
